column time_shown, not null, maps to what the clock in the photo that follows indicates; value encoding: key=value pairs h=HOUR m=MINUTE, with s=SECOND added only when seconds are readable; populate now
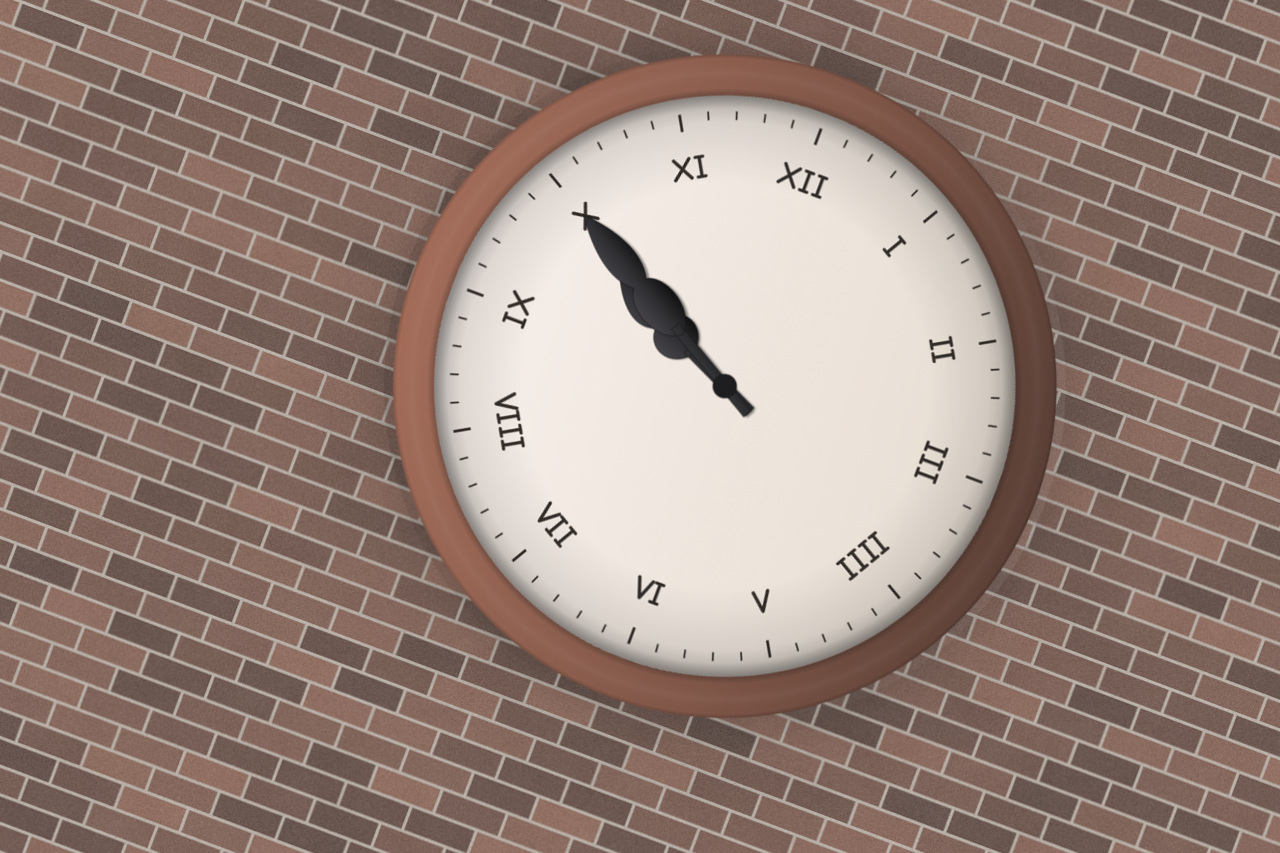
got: h=9 m=50
